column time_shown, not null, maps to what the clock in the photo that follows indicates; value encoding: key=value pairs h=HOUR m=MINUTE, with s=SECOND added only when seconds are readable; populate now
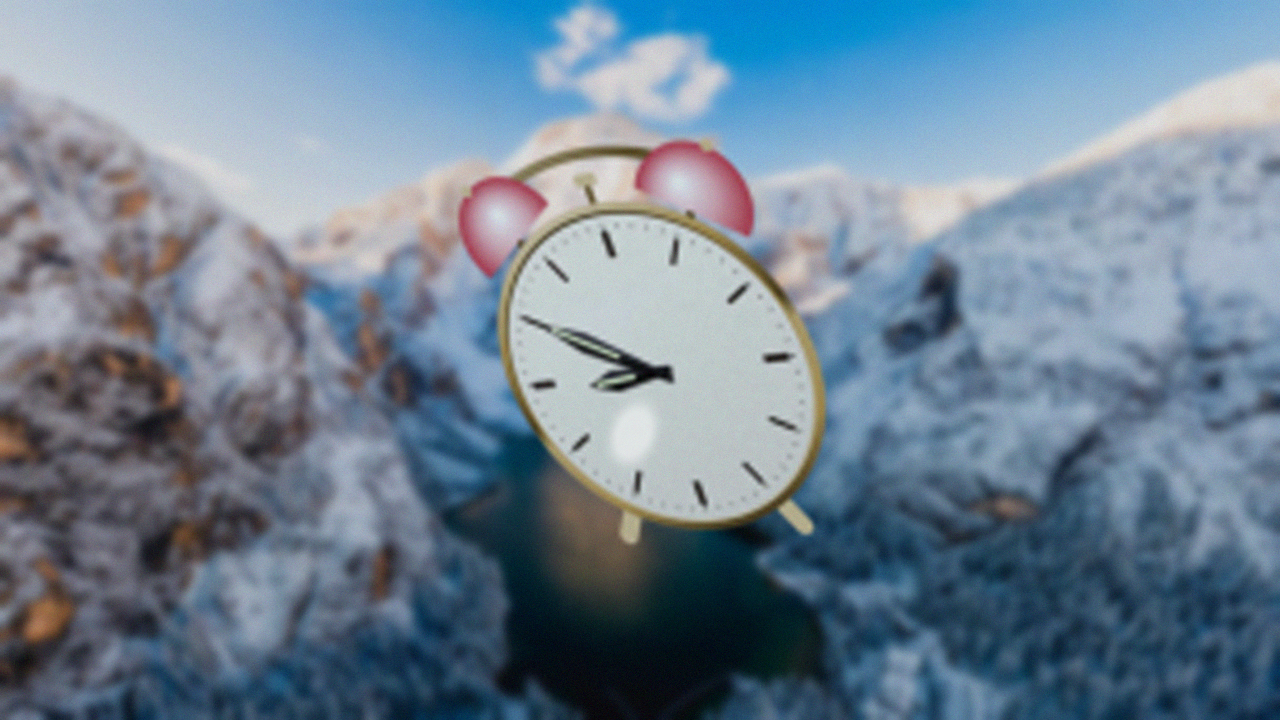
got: h=8 m=50
